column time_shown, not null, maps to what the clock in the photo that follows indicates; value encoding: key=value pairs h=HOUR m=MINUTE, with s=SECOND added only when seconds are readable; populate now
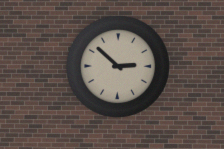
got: h=2 m=52
